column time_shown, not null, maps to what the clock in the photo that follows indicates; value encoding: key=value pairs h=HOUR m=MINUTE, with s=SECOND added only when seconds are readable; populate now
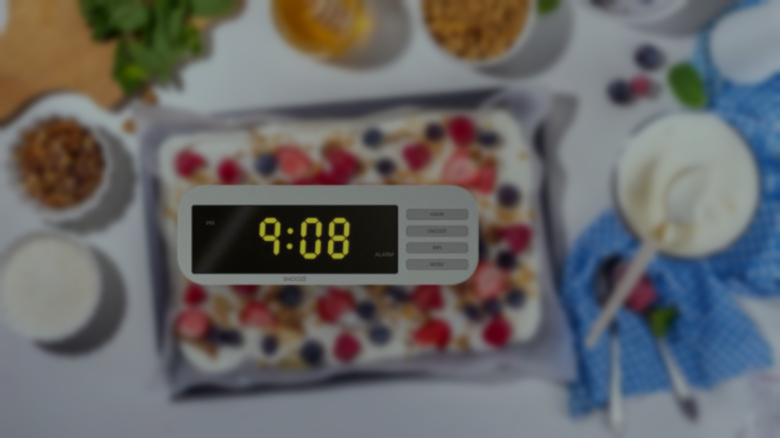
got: h=9 m=8
